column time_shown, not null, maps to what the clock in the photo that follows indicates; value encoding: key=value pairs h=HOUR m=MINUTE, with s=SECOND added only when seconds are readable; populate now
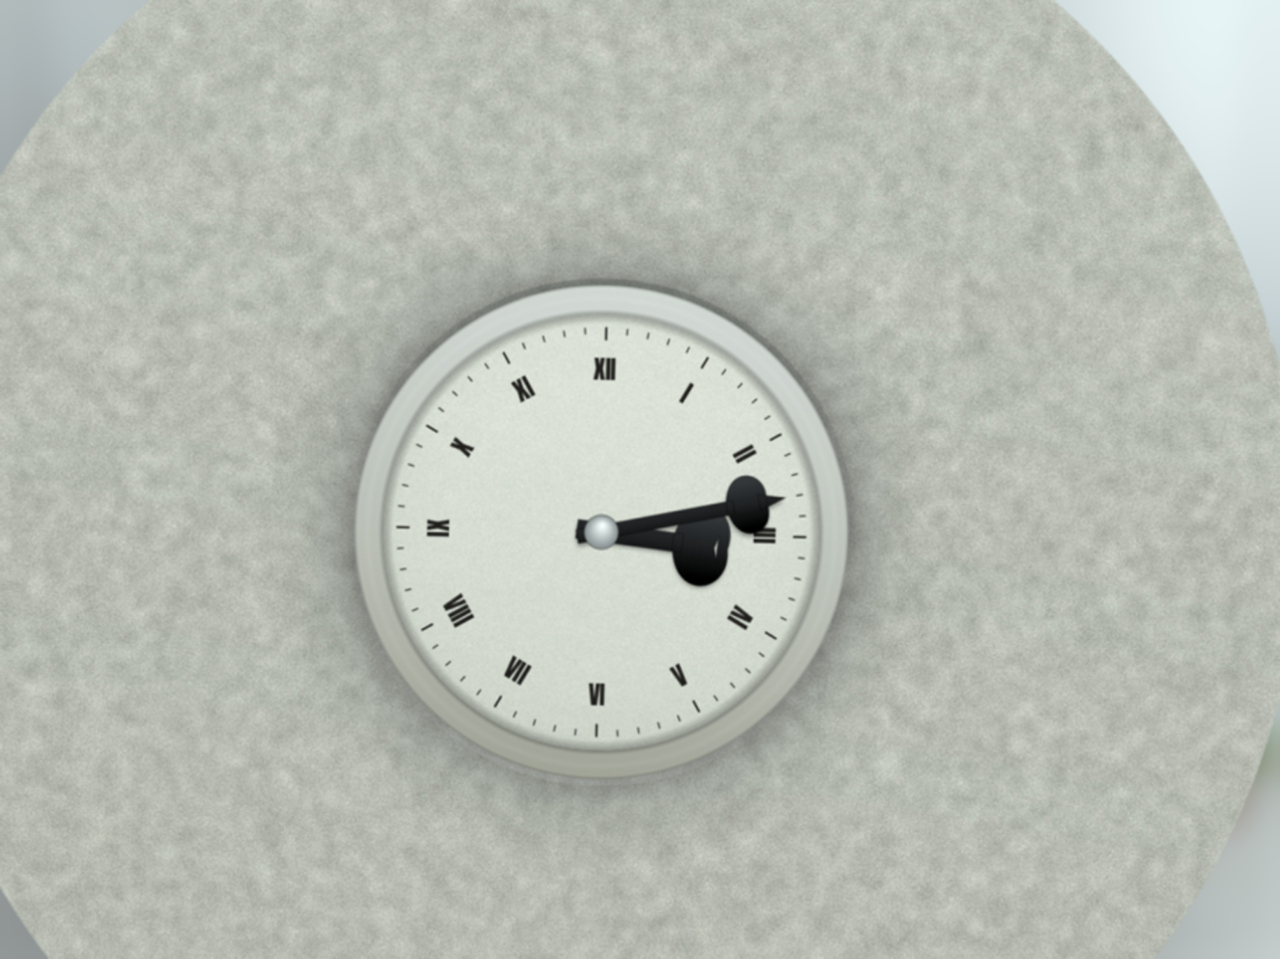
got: h=3 m=13
